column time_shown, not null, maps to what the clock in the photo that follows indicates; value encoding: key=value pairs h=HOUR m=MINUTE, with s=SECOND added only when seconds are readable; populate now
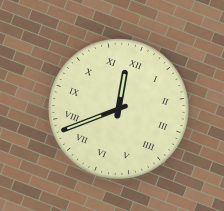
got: h=11 m=38
